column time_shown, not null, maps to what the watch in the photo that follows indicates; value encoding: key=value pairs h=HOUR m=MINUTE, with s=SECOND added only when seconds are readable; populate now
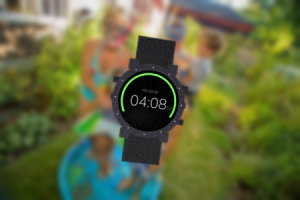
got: h=4 m=8
